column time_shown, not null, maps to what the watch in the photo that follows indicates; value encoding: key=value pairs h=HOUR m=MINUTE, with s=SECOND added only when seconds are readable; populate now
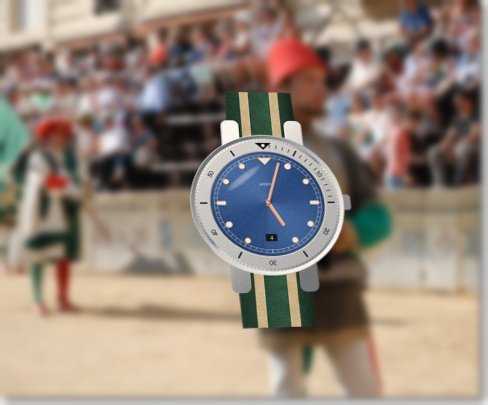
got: h=5 m=3
